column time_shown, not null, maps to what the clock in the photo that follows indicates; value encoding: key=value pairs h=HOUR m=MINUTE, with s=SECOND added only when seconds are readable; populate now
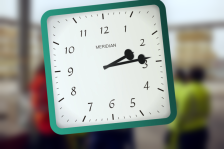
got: h=2 m=14
